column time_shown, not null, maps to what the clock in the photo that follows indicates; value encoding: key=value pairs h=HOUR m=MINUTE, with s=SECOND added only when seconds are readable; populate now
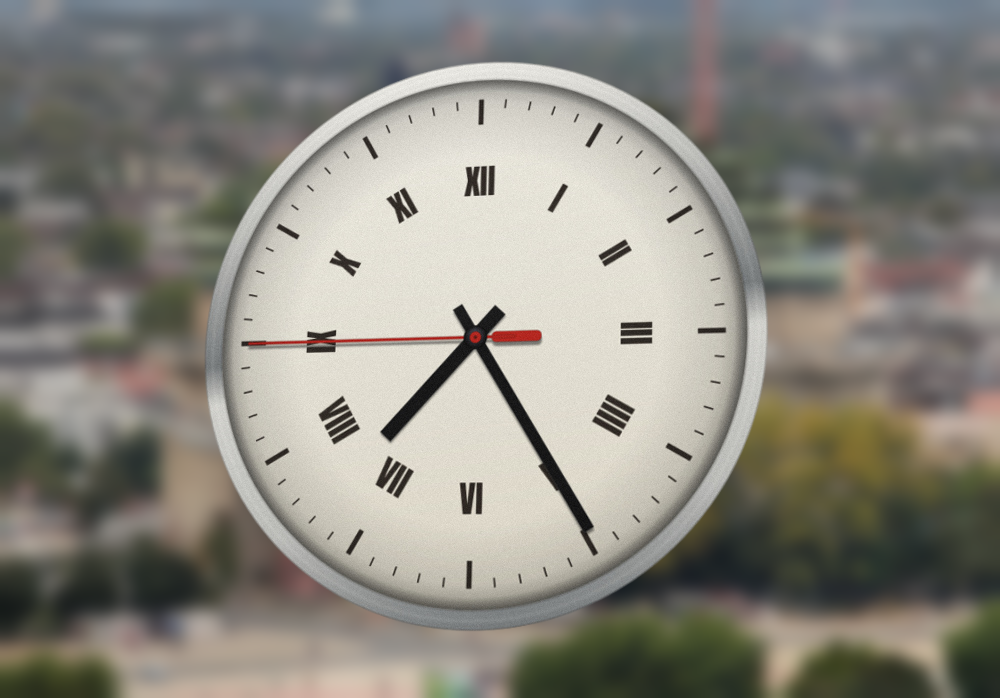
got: h=7 m=24 s=45
